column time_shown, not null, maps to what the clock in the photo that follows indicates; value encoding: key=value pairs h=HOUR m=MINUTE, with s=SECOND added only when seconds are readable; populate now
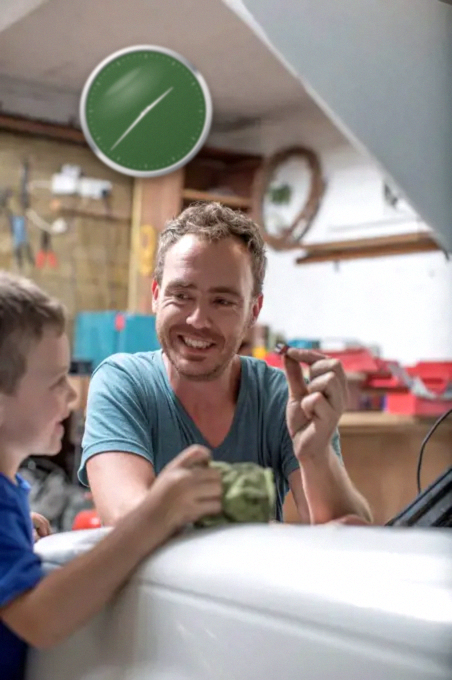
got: h=1 m=37
